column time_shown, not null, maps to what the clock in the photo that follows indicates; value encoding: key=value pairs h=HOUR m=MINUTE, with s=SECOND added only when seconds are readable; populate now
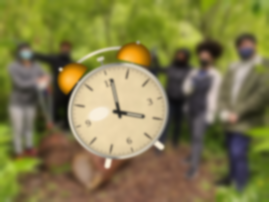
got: h=4 m=1
